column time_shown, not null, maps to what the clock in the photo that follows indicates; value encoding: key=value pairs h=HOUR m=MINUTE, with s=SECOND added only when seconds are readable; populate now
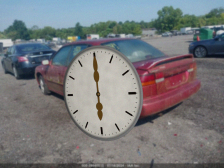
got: h=6 m=0
